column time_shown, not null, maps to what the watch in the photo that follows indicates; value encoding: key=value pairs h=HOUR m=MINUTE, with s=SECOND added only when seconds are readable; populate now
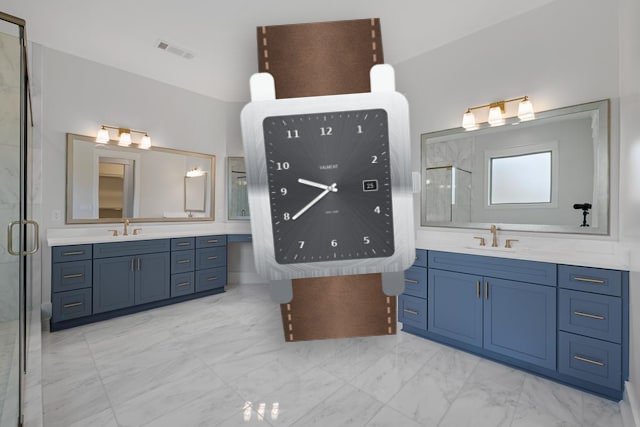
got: h=9 m=39
